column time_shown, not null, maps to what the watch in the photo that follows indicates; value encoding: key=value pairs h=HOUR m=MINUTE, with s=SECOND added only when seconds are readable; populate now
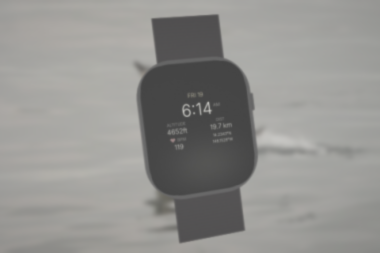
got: h=6 m=14
